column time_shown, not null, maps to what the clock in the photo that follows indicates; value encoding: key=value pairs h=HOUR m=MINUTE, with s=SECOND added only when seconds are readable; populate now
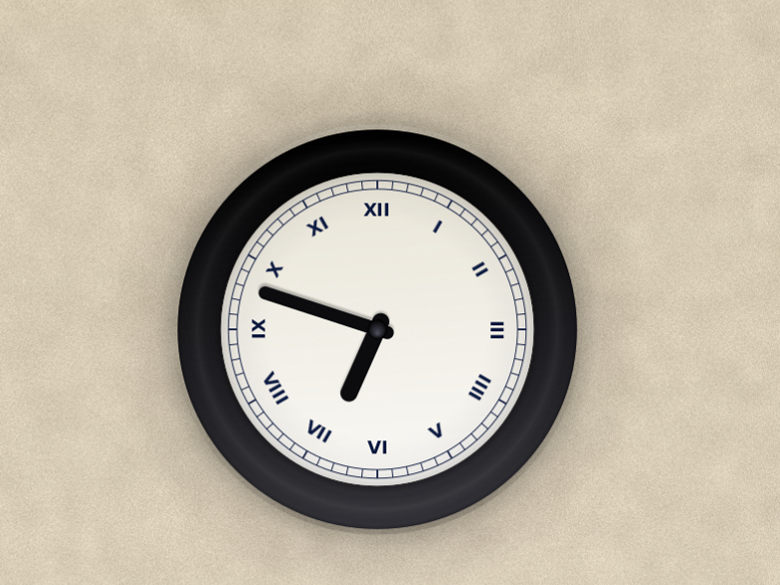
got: h=6 m=48
